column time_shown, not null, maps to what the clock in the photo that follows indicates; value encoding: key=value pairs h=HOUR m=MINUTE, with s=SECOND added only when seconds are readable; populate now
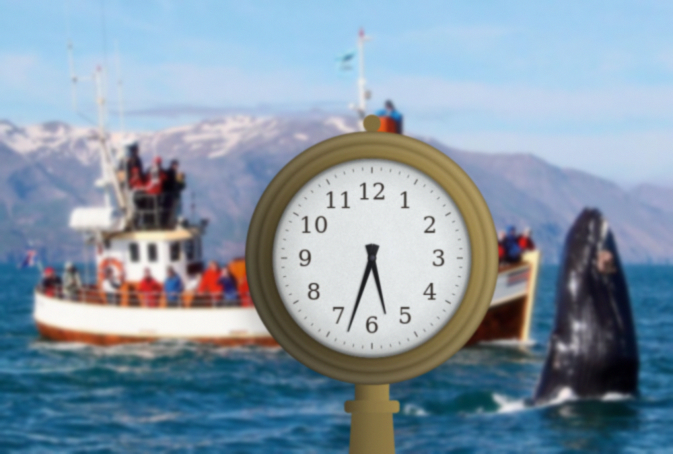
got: h=5 m=33
